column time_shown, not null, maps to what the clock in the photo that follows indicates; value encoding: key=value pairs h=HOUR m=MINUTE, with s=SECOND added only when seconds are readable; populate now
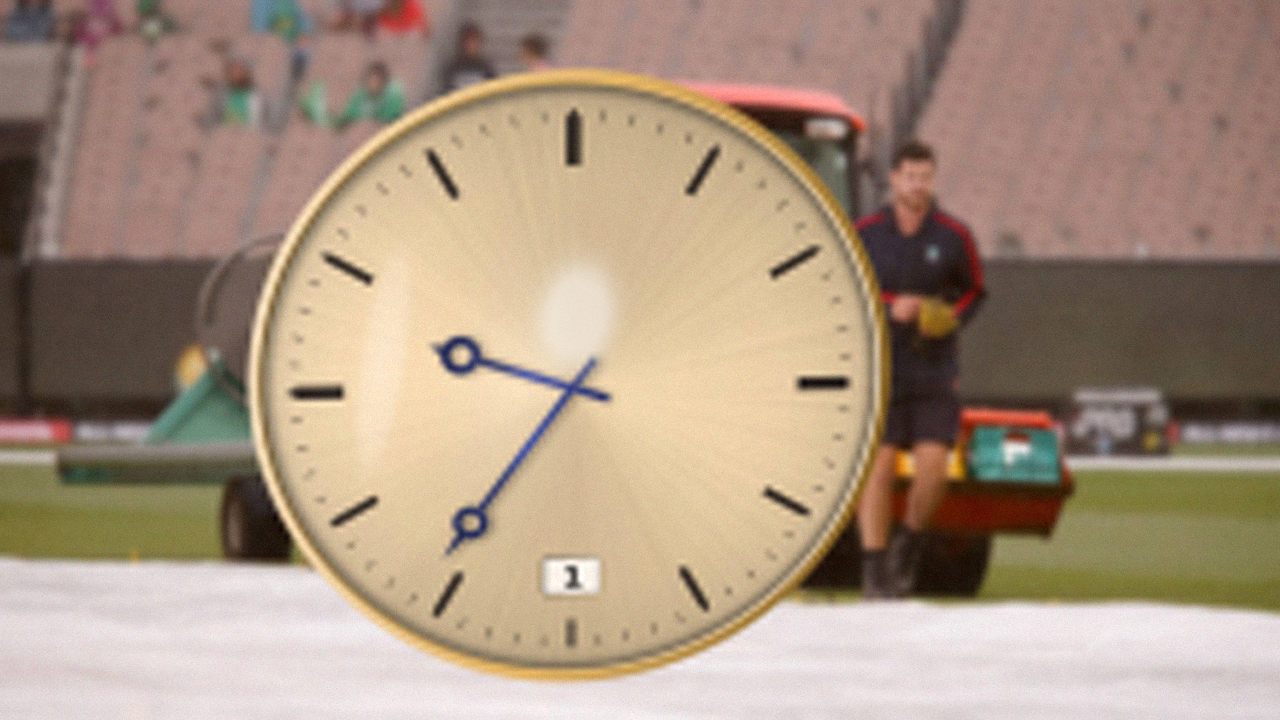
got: h=9 m=36
